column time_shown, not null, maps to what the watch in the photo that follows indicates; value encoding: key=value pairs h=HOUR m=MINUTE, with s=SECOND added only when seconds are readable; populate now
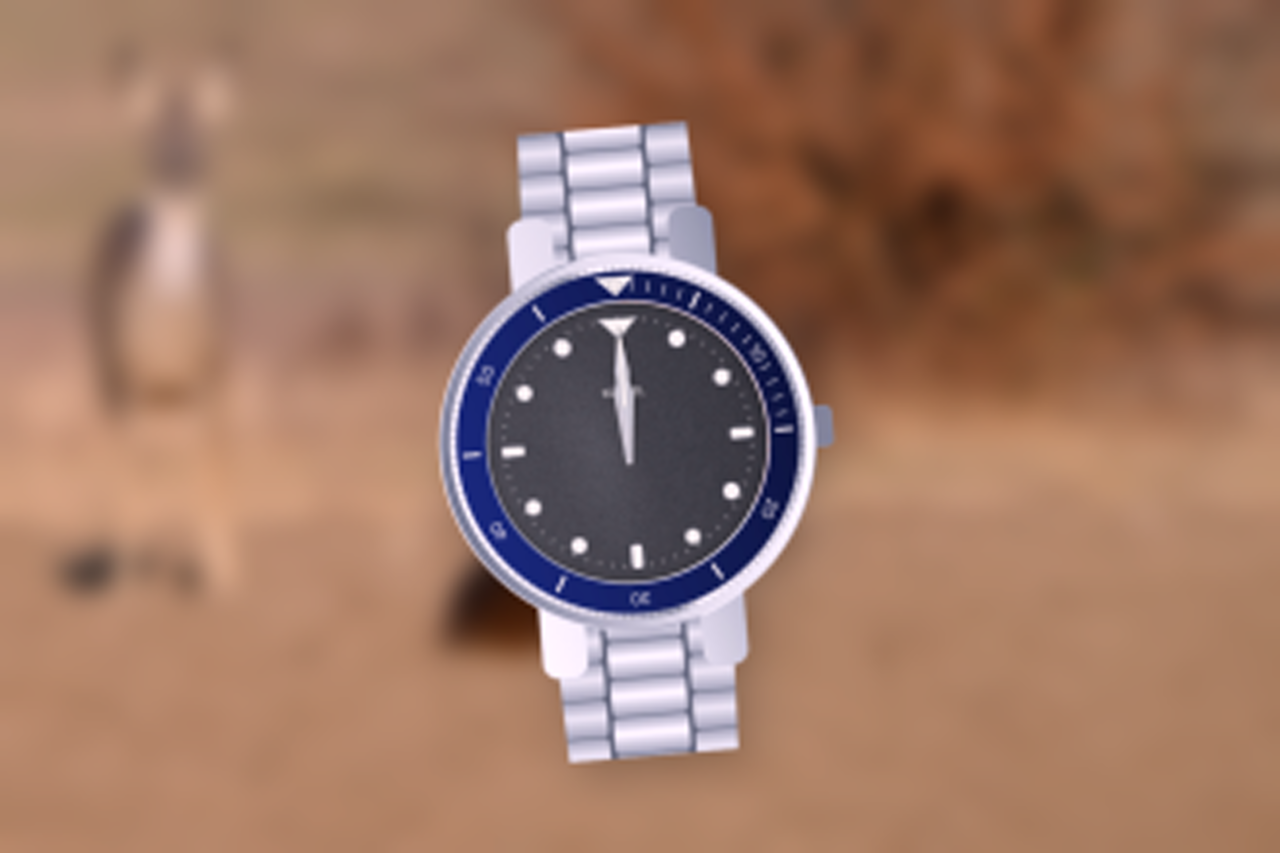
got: h=12 m=0
